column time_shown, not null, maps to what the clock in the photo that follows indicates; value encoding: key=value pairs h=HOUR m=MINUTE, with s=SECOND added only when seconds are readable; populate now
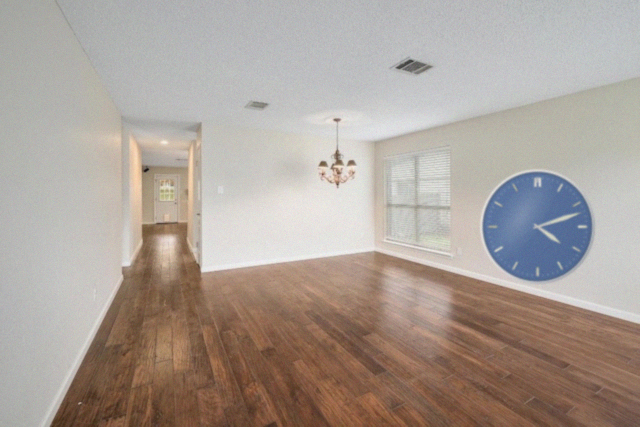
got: h=4 m=12
